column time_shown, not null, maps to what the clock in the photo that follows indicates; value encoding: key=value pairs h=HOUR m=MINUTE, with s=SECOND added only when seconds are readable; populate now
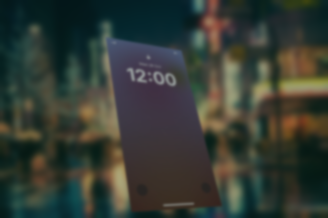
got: h=12 m=0
